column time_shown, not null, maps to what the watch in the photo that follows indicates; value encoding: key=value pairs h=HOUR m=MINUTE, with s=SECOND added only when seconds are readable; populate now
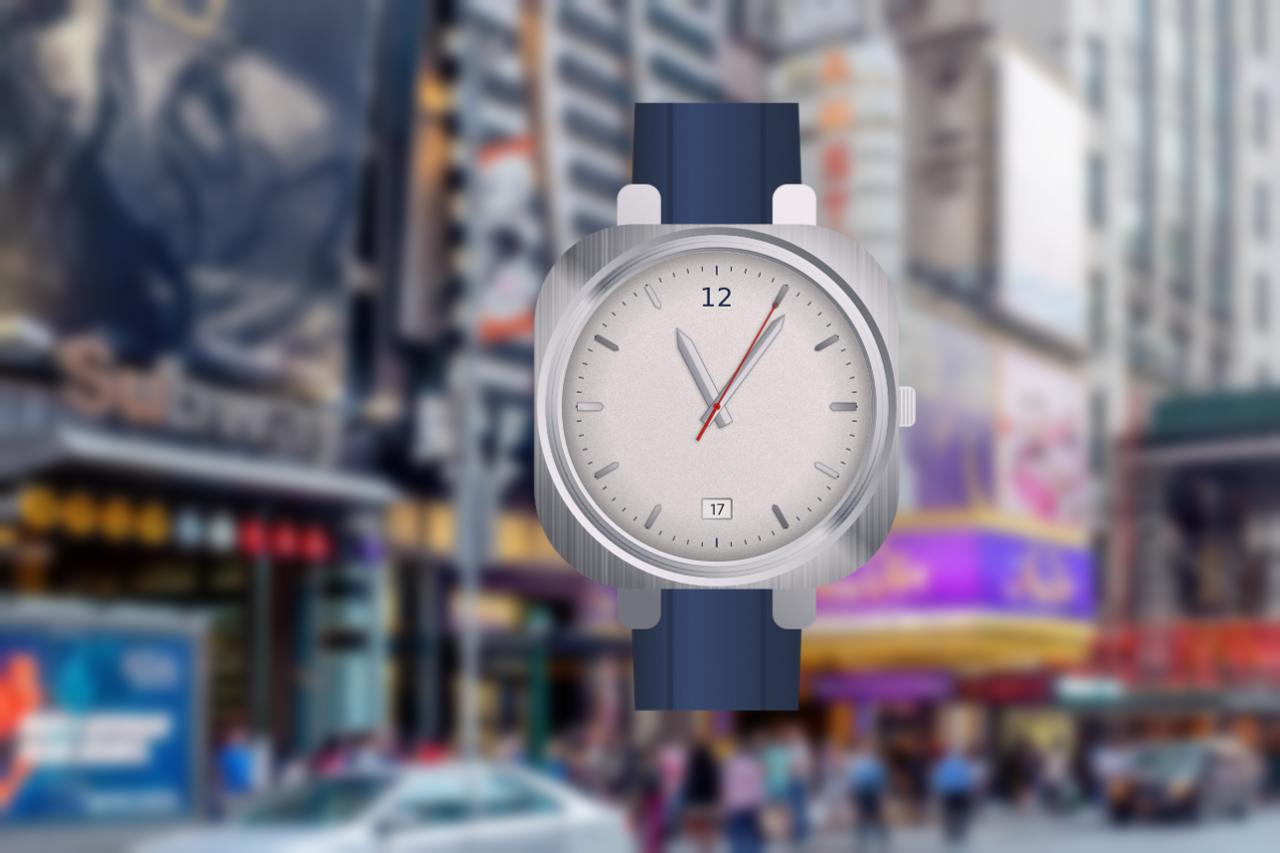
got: h=11 m=6 s=5
